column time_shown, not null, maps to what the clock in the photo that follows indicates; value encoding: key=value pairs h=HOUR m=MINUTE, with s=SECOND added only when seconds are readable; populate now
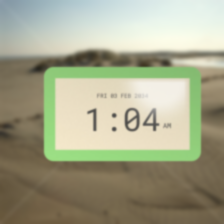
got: h=1 m=4
